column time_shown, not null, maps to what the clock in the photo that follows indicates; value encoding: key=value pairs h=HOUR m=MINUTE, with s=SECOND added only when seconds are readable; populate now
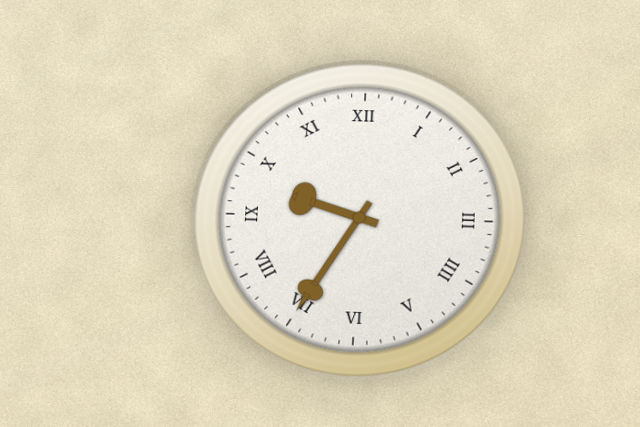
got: h=9 m=35
